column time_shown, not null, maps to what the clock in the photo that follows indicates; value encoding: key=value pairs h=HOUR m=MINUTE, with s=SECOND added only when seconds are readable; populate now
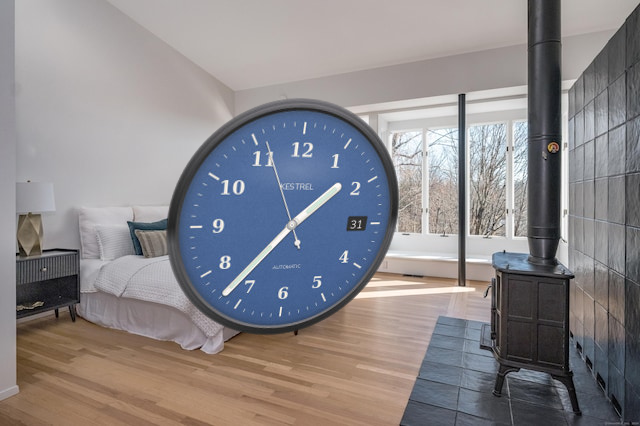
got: h=1 m=36 s=56
